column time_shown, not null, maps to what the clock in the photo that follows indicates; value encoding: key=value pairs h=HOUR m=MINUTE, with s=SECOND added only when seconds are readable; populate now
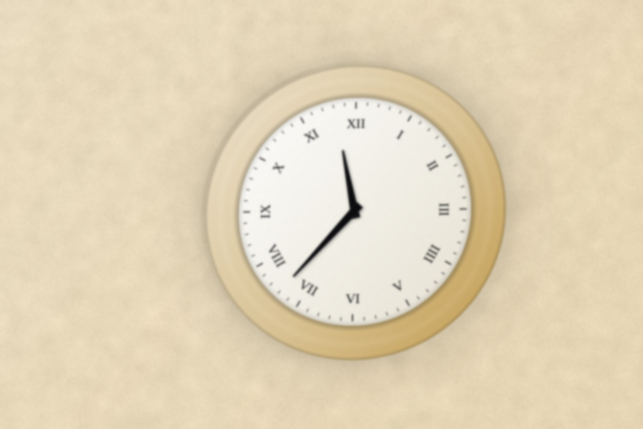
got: h=11 m=37
